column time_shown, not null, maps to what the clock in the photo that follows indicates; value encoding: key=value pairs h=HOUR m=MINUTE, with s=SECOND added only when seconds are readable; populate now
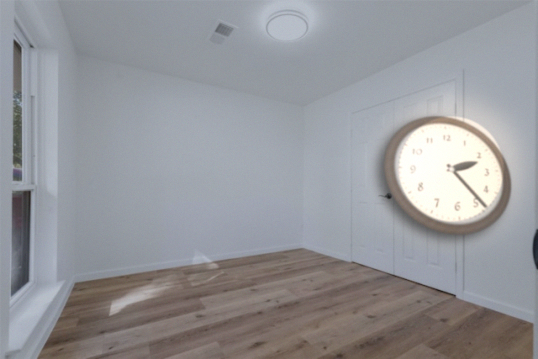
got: h=2 m=24
